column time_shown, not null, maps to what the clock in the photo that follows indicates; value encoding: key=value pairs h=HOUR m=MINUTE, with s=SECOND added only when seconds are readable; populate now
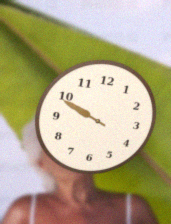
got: h=9 m=49
